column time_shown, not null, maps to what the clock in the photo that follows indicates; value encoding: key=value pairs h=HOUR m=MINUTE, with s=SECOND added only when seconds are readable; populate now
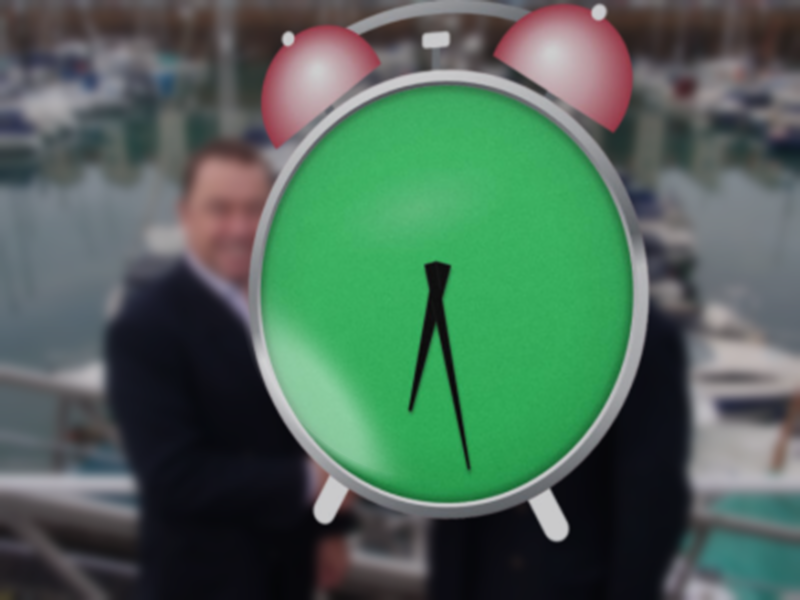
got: h=6 m=28
